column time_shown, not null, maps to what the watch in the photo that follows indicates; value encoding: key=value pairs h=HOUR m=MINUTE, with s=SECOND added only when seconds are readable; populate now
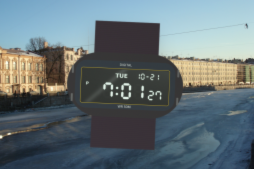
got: h=7 m=1 s=27
